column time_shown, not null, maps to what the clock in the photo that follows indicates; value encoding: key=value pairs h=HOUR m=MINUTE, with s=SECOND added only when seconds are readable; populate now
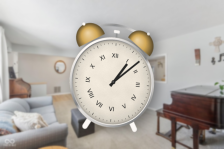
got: h=1 m=8
